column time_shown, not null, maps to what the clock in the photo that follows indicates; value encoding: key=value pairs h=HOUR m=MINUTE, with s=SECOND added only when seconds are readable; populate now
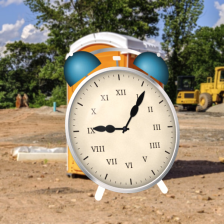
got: h=9 m=6
